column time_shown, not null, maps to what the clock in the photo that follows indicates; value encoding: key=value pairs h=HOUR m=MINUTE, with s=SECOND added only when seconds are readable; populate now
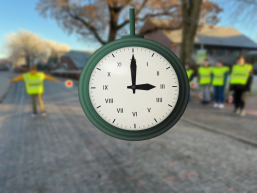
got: h=3 m=0
